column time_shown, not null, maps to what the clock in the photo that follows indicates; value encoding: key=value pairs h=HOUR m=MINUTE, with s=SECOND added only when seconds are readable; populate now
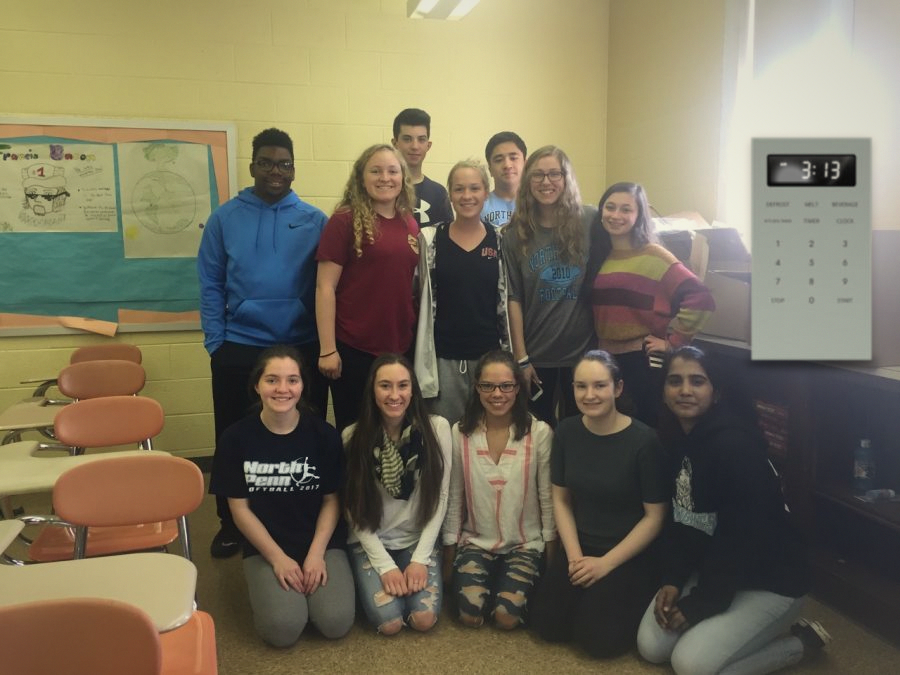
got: h=3 m=13
